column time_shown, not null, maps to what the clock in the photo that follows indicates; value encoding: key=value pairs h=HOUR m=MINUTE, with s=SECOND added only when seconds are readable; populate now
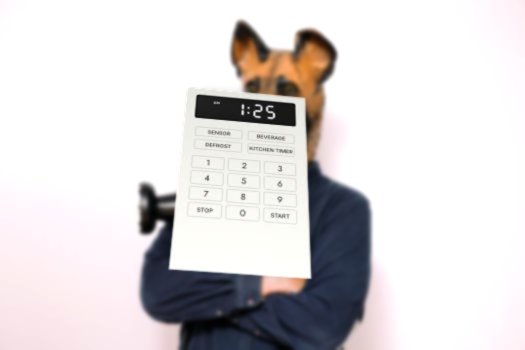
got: h=1 m=25
